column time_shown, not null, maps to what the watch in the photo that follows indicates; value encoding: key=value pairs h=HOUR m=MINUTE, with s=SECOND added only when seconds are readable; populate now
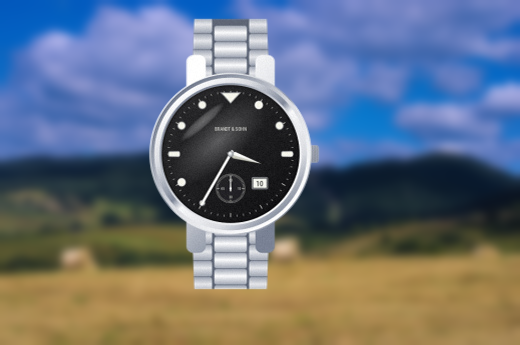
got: h=3 m=35
